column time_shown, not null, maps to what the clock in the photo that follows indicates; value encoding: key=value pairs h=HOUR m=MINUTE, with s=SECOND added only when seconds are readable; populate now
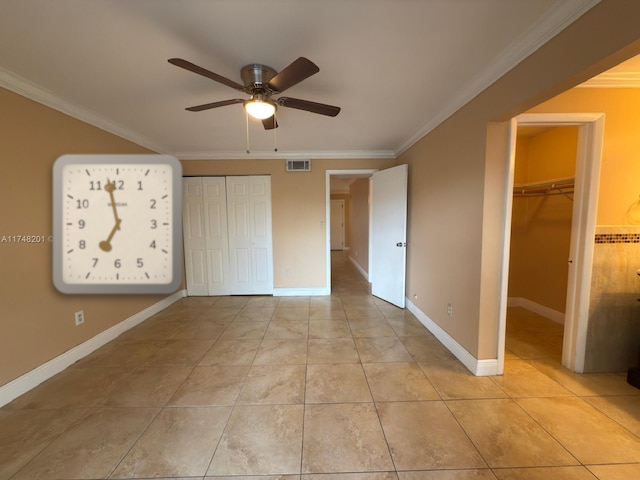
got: h=6 m=58
